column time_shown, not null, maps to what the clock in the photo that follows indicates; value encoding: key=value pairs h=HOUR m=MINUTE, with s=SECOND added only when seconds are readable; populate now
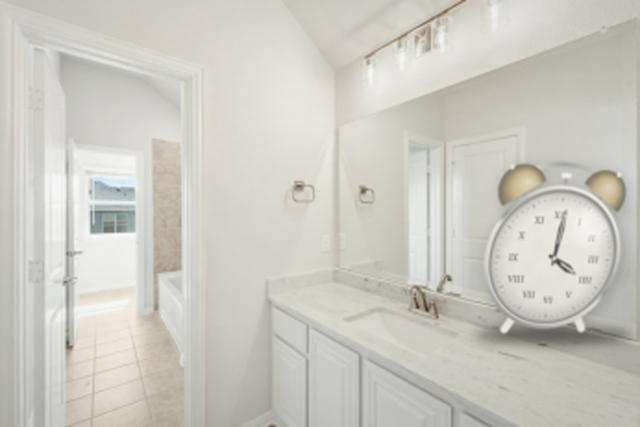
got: h=4 m=1
